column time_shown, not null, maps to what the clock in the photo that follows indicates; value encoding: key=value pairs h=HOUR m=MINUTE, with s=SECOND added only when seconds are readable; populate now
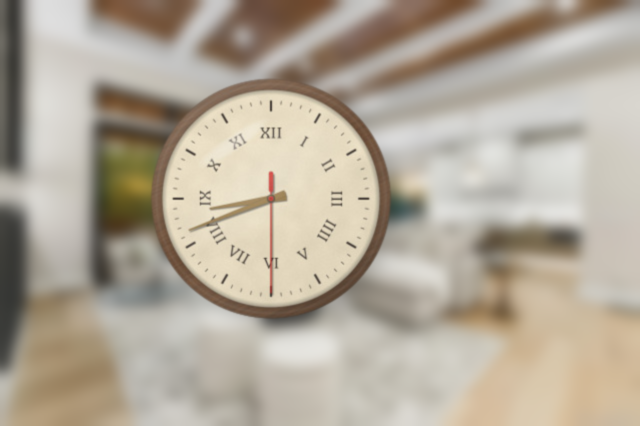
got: h=8 m=41 s=30
